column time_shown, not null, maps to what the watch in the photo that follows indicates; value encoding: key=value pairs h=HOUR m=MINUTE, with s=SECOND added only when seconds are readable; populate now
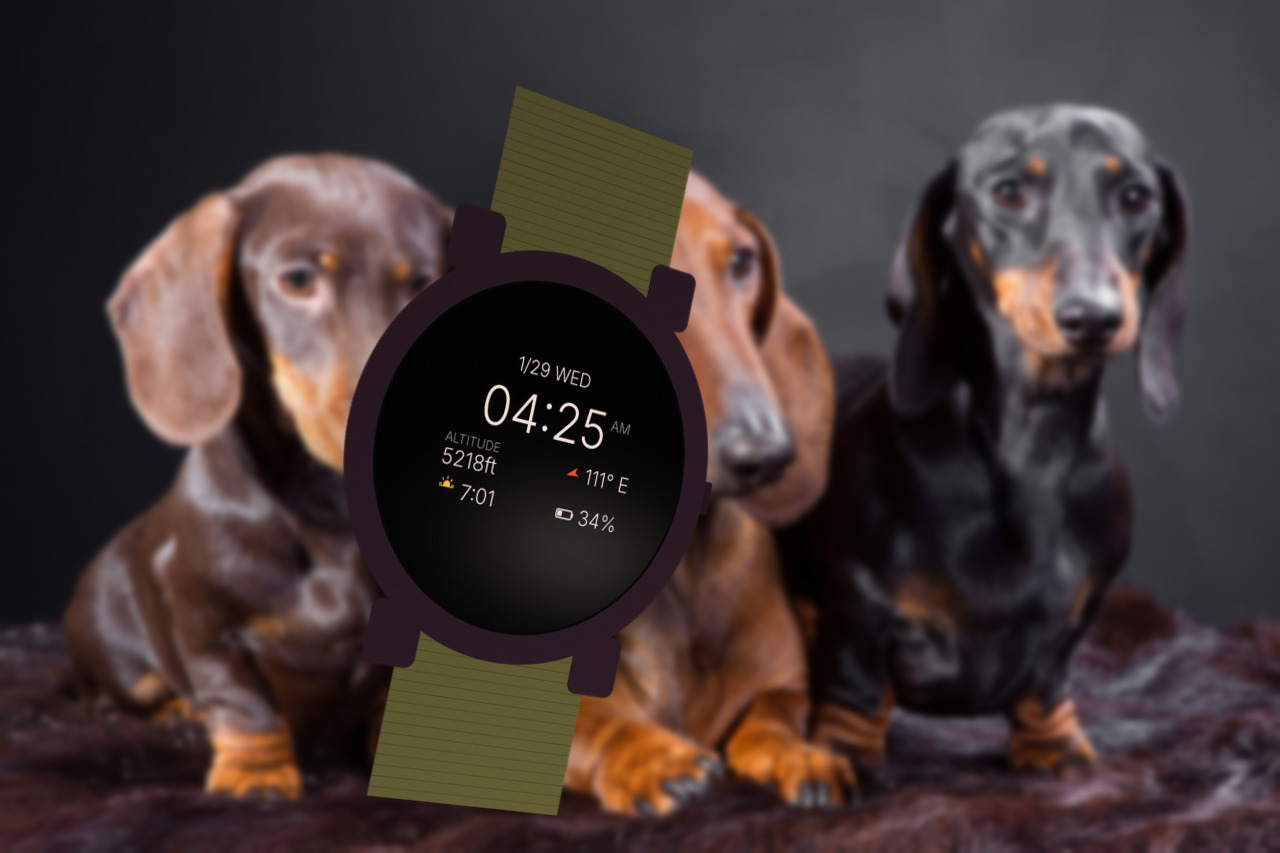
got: h=4 m=25
